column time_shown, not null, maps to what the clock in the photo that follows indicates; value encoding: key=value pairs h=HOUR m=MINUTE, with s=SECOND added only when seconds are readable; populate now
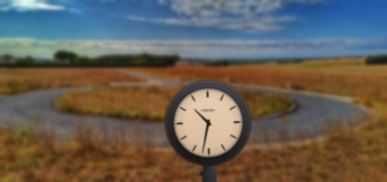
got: h=10 m=32
